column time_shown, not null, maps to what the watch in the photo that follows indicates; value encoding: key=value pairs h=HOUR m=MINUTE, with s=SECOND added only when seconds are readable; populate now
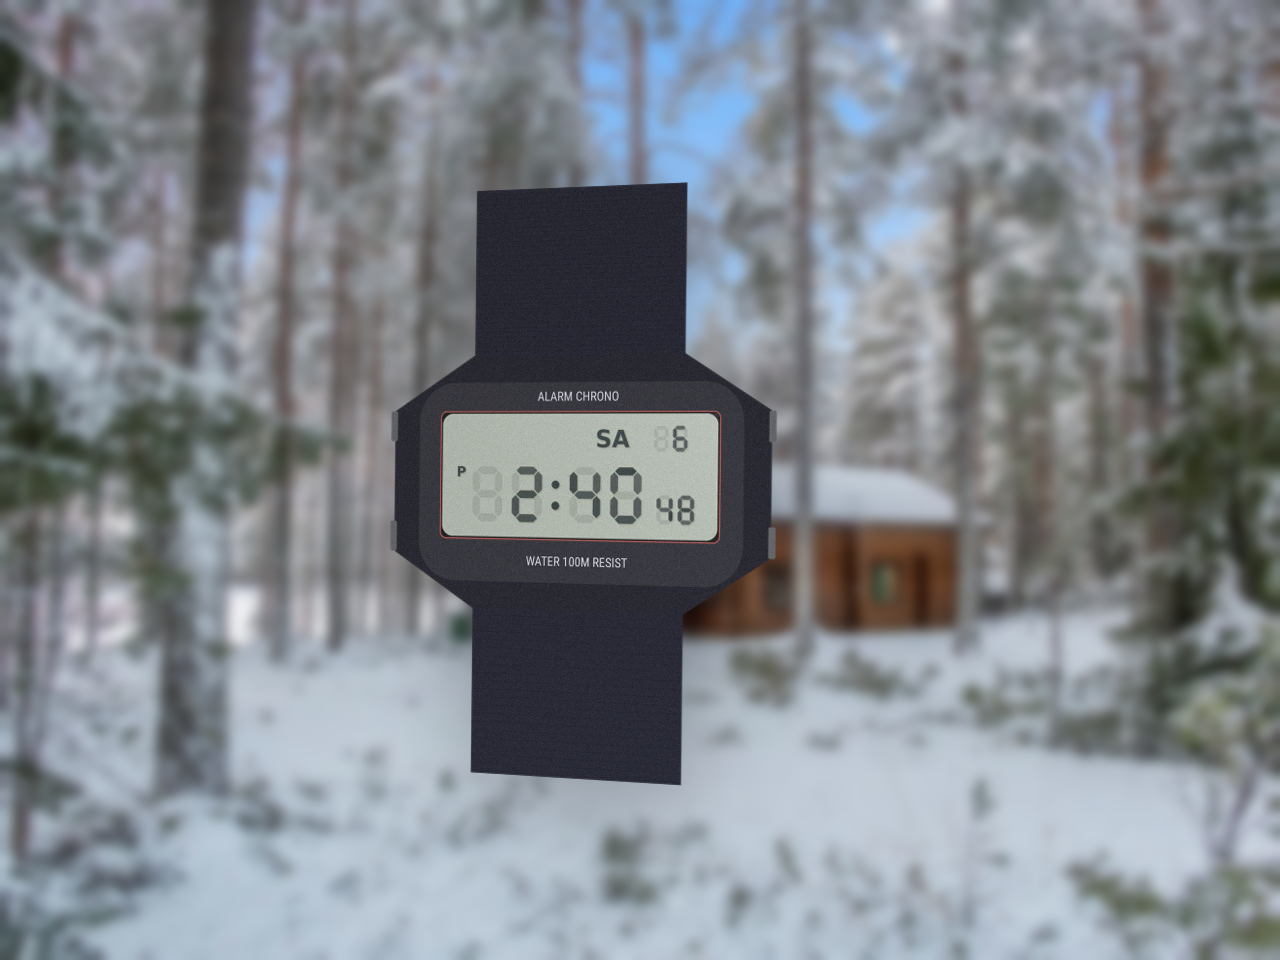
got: h=2 m=40 s=48
